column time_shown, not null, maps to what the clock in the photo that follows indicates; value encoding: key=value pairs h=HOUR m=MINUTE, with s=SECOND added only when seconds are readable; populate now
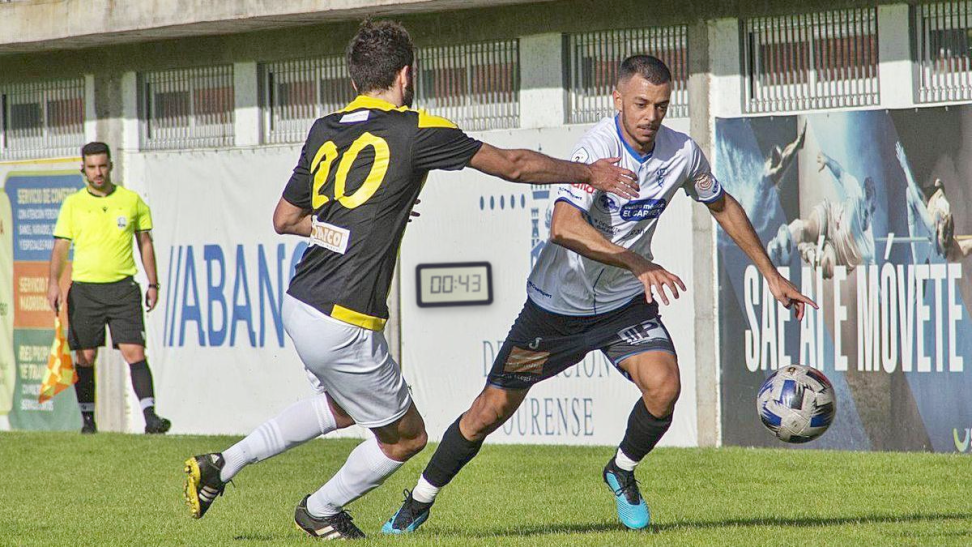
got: h=0 m=43
